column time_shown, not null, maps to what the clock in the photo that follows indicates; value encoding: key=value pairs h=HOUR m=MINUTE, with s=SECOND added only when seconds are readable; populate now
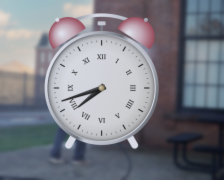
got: h=7 m=42
